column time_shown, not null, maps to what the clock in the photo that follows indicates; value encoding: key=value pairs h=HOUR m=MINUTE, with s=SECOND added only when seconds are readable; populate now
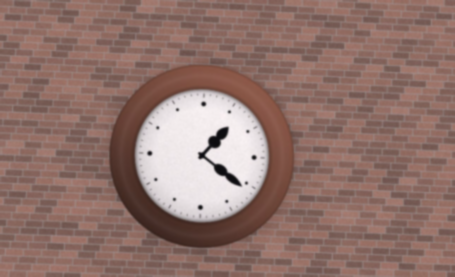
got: h=1 m=21
